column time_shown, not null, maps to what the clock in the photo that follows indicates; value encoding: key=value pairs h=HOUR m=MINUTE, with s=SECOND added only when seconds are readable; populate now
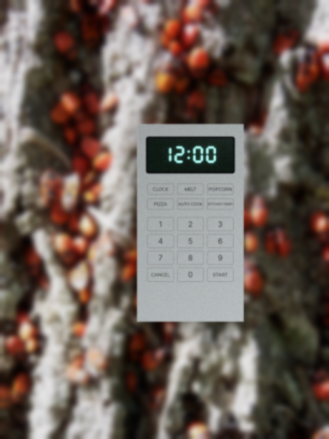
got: h=12 m=0
